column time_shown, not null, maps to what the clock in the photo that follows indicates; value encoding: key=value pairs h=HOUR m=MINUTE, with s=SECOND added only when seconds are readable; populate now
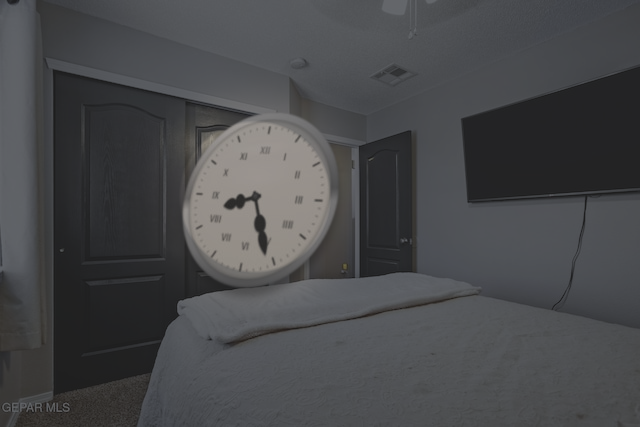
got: h=8 m=26
